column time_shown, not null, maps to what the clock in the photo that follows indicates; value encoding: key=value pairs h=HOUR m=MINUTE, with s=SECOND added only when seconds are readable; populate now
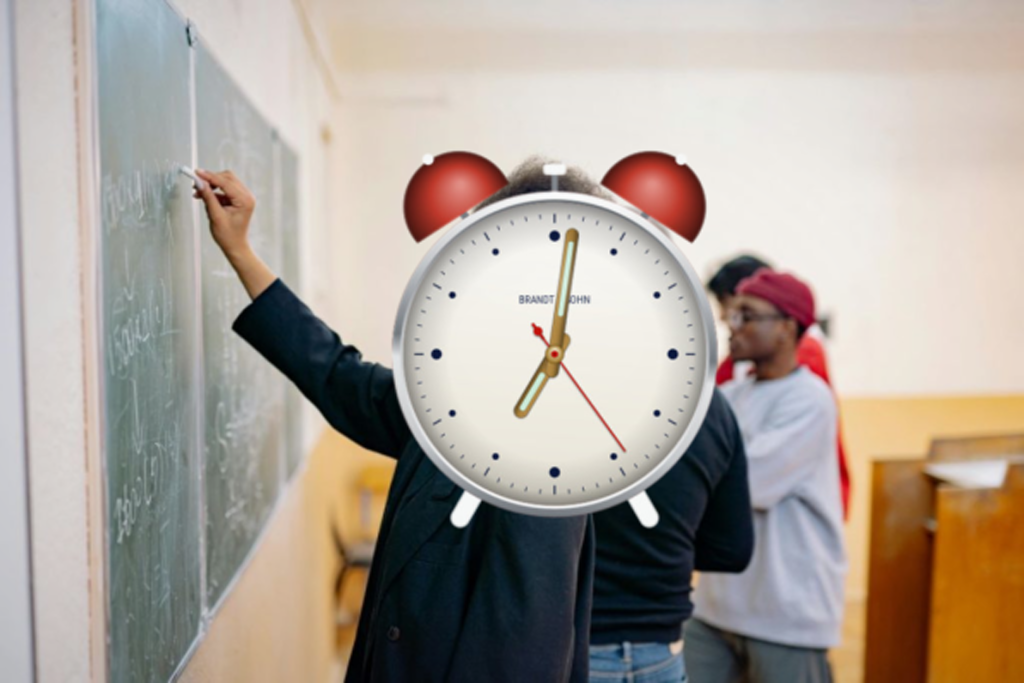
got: h=7 m=1 s=24
